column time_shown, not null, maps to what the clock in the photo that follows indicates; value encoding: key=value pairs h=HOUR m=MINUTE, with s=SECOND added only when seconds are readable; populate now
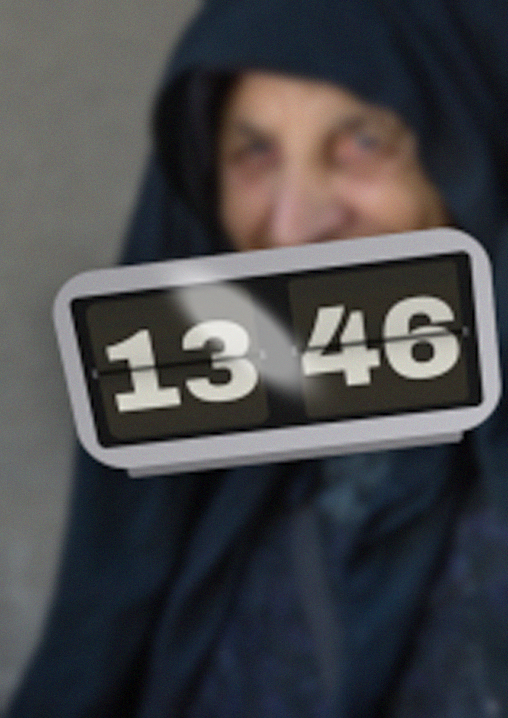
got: h=13 m=46
